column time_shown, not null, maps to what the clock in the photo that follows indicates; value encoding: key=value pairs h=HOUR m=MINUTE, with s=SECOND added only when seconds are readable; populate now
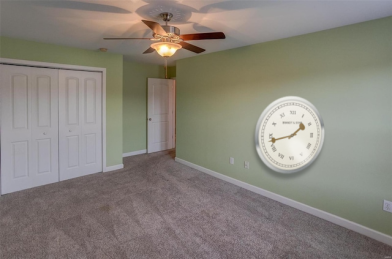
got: h=1 m=43
